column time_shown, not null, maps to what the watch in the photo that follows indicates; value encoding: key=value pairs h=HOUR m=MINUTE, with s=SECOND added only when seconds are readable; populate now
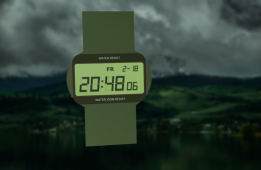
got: h=20 m=48 s=6
